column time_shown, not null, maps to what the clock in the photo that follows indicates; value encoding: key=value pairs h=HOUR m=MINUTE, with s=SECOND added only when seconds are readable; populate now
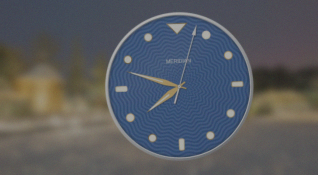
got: h=7 m=48 s=3
